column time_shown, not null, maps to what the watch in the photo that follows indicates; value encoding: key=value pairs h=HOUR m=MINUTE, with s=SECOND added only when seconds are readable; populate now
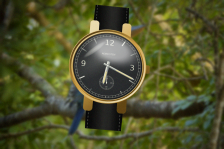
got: h=6 m=19
